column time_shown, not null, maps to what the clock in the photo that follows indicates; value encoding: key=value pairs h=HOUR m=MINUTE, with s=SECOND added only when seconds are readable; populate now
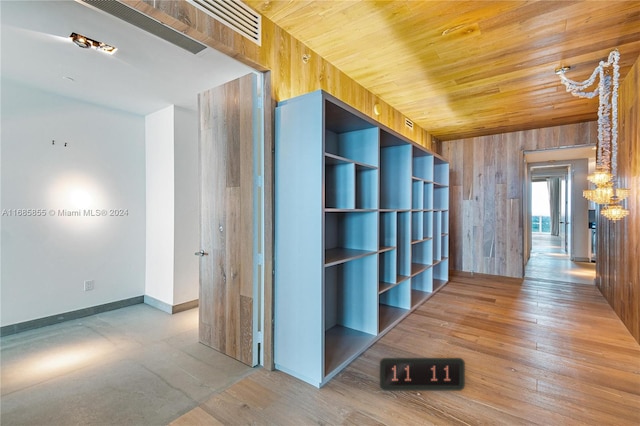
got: h=11 m=11
